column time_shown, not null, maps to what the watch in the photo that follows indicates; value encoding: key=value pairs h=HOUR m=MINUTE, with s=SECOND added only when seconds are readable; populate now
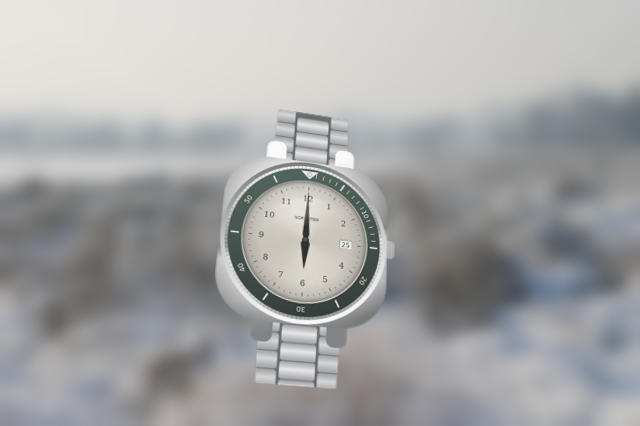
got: h=6 m=0
